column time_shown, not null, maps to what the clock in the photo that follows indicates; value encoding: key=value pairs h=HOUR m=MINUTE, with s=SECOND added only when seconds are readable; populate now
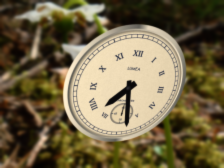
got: h=7 m=28
